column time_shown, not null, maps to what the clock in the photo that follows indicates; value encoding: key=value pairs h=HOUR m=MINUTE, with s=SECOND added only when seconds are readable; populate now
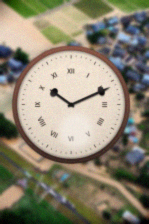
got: h=10 m=11
